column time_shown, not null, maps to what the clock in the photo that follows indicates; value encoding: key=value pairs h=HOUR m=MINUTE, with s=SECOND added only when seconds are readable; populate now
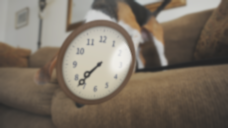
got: h=7 m=37
